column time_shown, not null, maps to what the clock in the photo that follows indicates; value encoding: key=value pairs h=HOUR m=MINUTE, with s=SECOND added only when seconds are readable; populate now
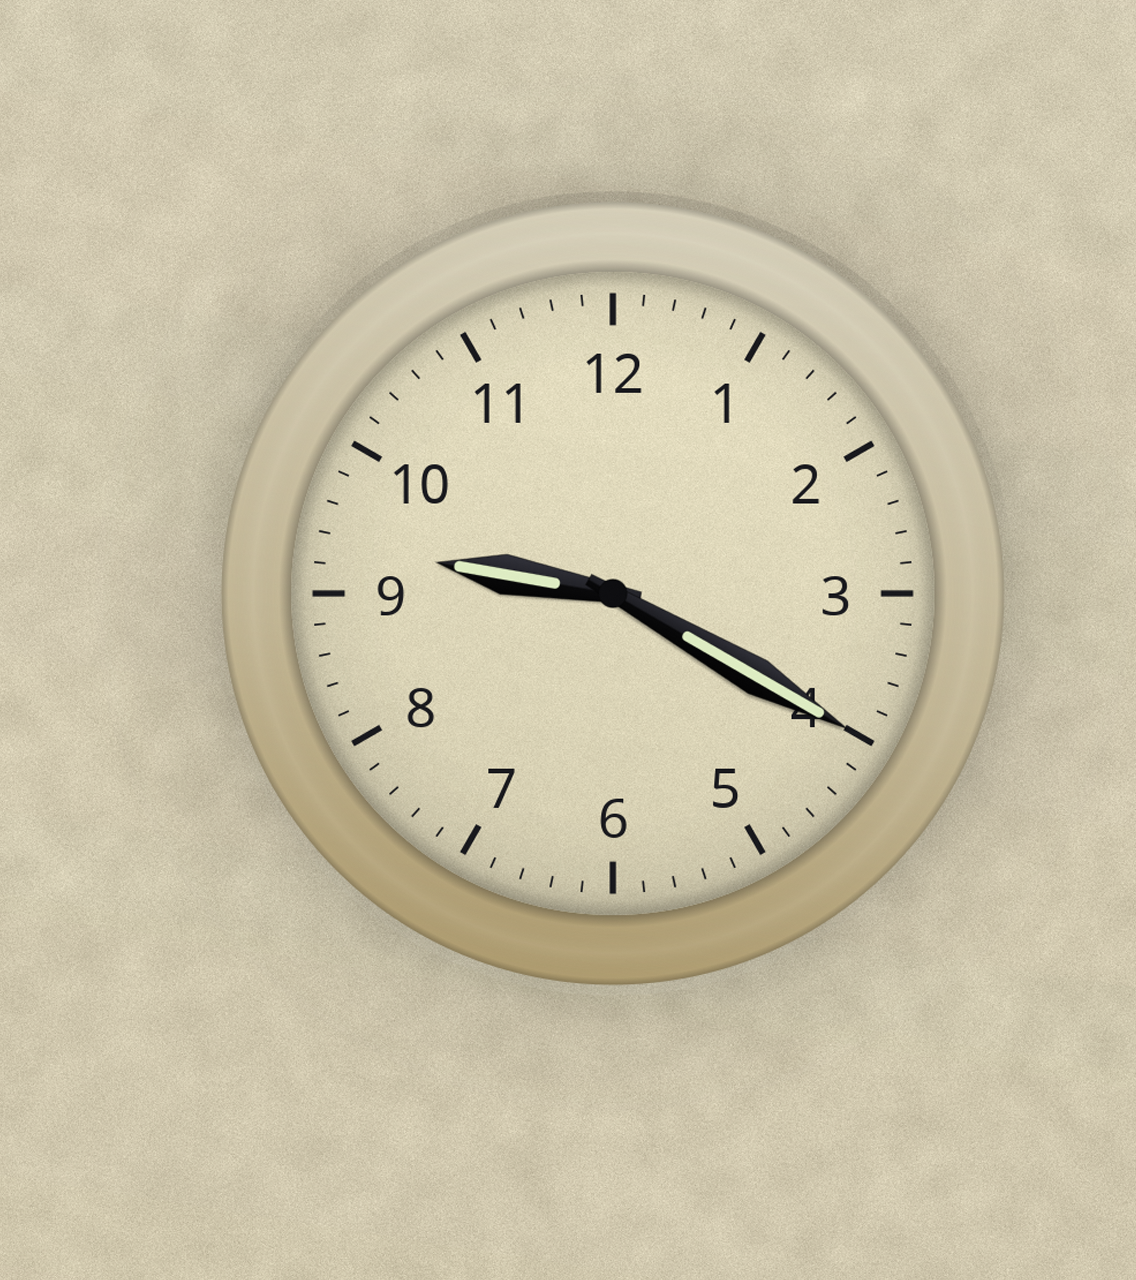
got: h=9 m=20
